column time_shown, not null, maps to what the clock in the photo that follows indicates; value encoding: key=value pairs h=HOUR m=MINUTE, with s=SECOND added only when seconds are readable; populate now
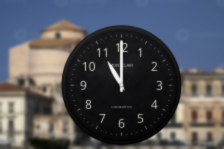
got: h=11 m=0
